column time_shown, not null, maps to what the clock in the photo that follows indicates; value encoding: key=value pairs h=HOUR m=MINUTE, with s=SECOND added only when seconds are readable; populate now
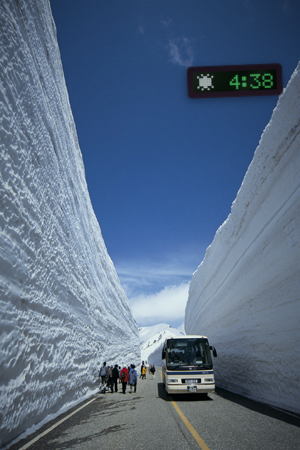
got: h=4 m=38
